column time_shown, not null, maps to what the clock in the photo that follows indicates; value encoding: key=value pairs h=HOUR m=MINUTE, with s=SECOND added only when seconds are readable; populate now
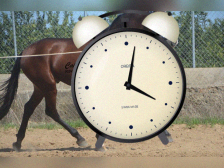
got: h=4 m=2
